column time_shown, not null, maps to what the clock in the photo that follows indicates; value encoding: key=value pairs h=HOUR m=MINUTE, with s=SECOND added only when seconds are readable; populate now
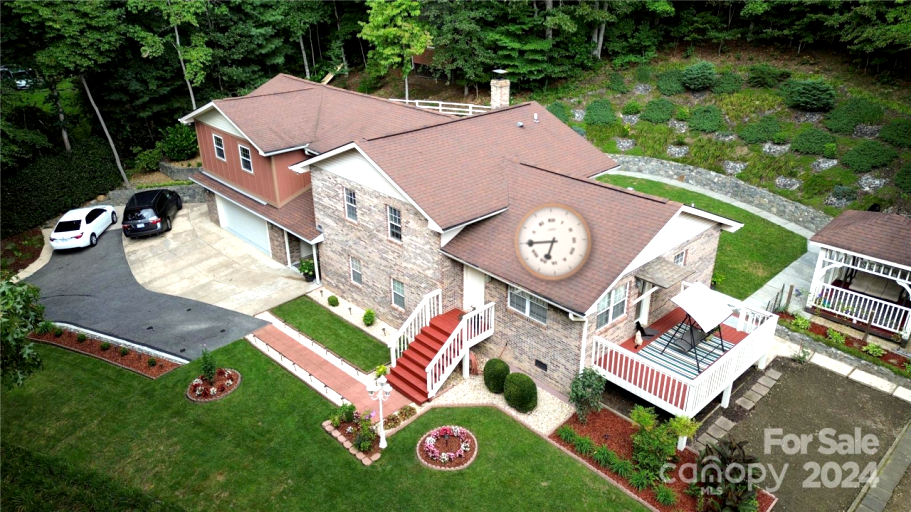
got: h=6 m=45
